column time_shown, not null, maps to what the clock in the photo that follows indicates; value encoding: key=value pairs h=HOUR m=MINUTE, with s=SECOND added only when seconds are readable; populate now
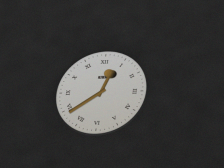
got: h=12 m=39
